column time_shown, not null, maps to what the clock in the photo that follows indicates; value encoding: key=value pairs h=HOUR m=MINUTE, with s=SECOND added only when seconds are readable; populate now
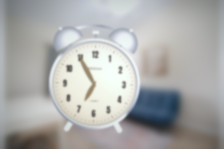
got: h=6 m=55
